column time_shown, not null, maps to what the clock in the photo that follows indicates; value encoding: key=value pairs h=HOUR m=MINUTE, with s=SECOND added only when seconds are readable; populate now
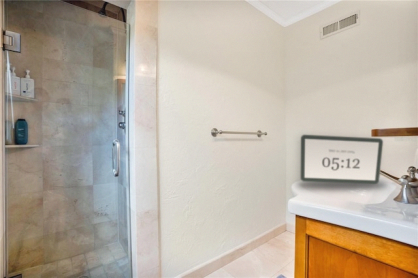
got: h=5 m=12
